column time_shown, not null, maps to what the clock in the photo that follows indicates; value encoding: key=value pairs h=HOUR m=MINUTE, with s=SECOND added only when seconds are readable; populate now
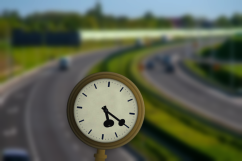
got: h=5 m=20
